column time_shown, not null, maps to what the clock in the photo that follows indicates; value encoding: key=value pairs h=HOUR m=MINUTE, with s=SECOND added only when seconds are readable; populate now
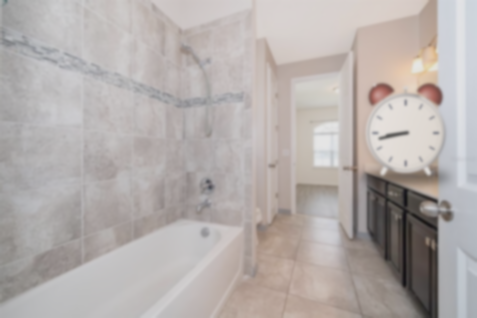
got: h=8 m=43
